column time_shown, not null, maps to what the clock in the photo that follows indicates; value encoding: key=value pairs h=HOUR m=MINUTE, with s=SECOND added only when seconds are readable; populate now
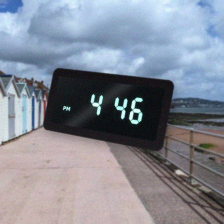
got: h=4 m=46
